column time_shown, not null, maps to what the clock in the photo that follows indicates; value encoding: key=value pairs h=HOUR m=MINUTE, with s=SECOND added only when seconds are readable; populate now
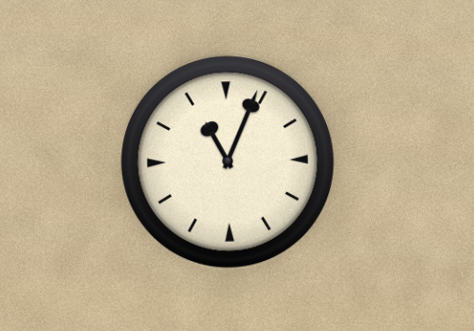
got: h=11 m=4
